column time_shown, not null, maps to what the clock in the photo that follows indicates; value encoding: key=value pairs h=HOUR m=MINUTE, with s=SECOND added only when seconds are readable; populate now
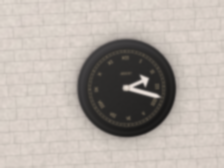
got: h=2 m=18
